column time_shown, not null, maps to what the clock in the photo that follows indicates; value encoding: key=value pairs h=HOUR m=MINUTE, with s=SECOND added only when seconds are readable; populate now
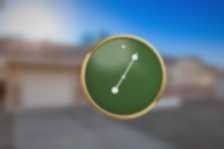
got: h=7 m=5
